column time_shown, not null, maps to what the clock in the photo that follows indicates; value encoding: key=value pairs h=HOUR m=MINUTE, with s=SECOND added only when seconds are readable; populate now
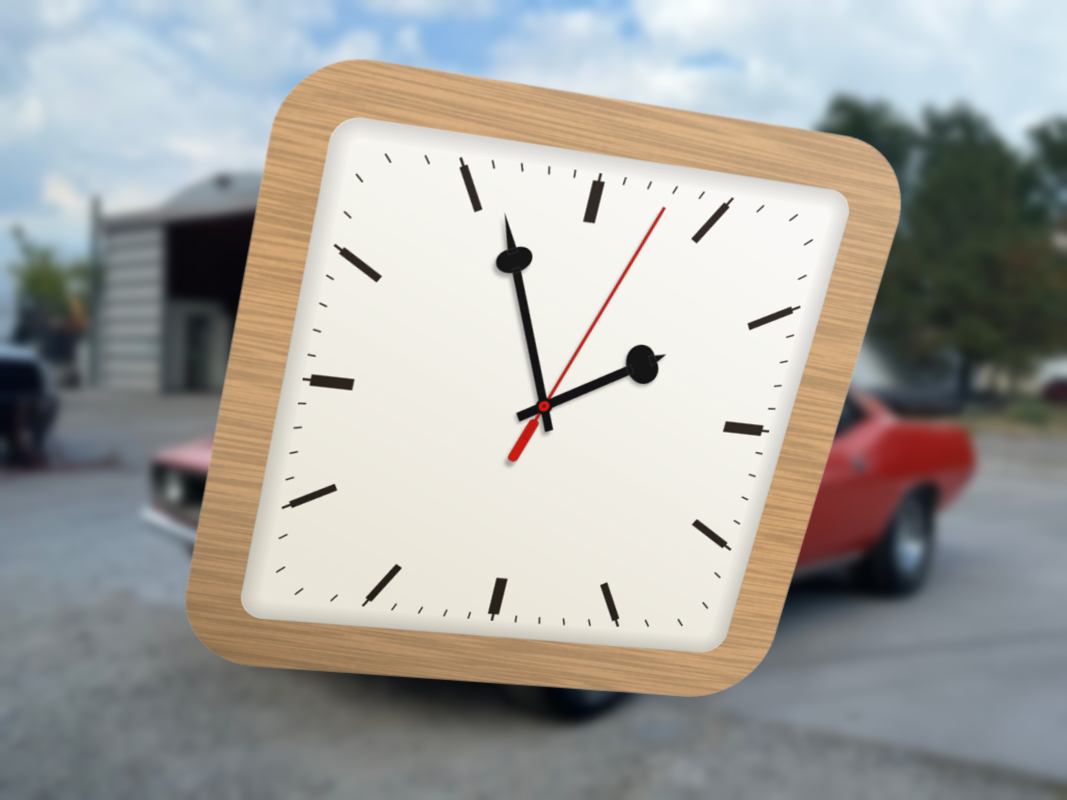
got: h=1 m=56 s=3
